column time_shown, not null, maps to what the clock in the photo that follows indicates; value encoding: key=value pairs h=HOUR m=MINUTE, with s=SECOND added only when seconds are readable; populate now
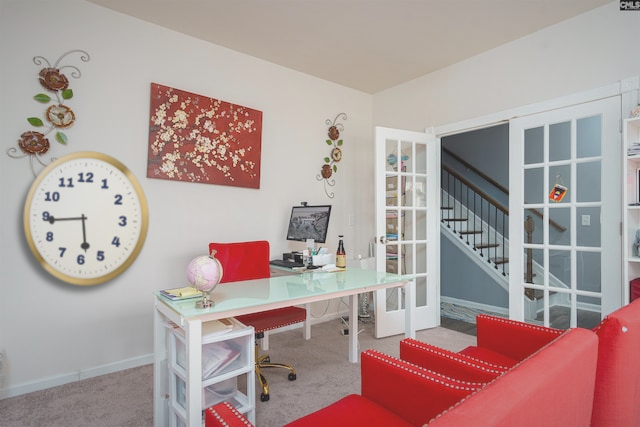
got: h=5 m=44
